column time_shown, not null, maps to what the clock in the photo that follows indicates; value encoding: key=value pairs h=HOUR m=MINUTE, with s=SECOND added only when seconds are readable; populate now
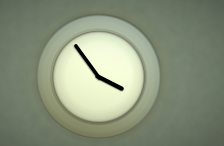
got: h=3 m=54
